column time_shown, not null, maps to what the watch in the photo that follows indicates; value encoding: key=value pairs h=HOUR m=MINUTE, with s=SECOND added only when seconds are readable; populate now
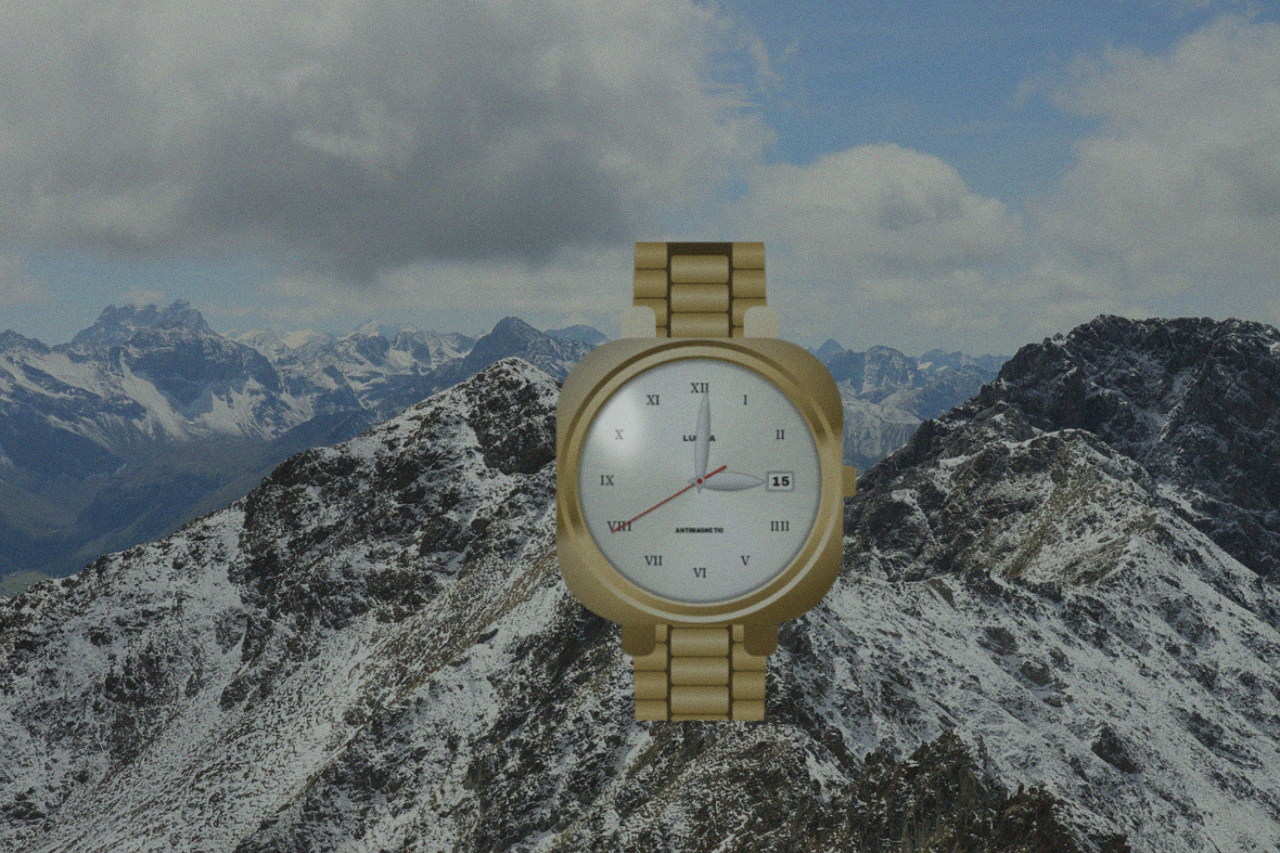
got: h=3 m=0 s=40
